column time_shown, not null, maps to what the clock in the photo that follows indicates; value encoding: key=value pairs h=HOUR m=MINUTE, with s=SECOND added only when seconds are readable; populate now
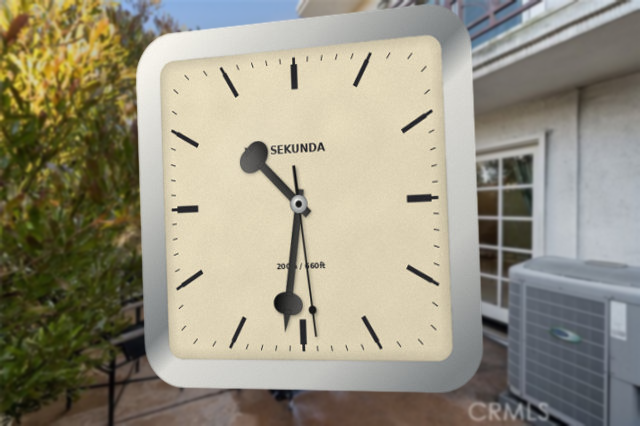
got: h=10 m=31 s=29
